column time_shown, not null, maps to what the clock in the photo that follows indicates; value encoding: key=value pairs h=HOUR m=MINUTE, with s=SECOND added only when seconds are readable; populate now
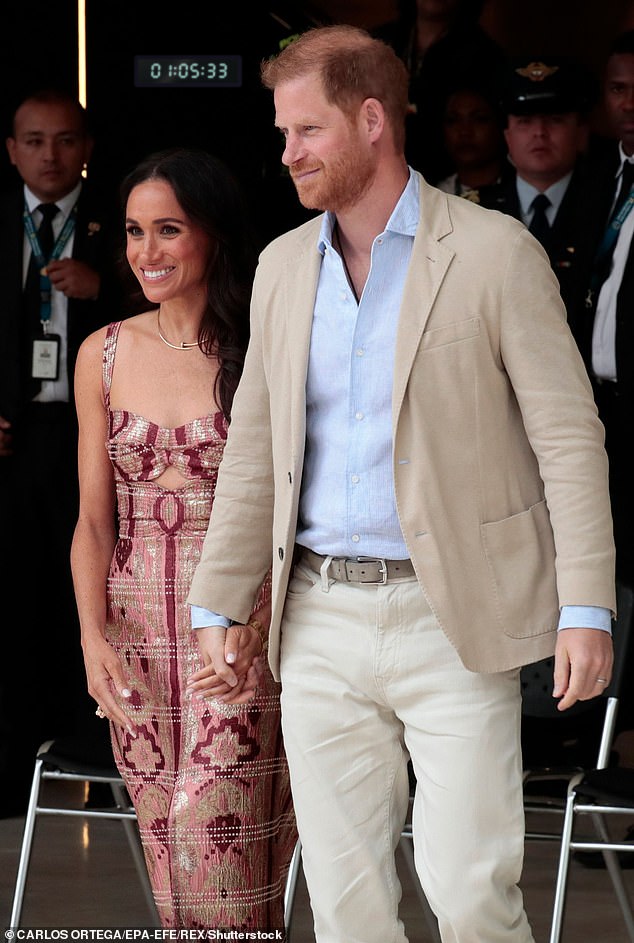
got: h=1 m=5 s=33
